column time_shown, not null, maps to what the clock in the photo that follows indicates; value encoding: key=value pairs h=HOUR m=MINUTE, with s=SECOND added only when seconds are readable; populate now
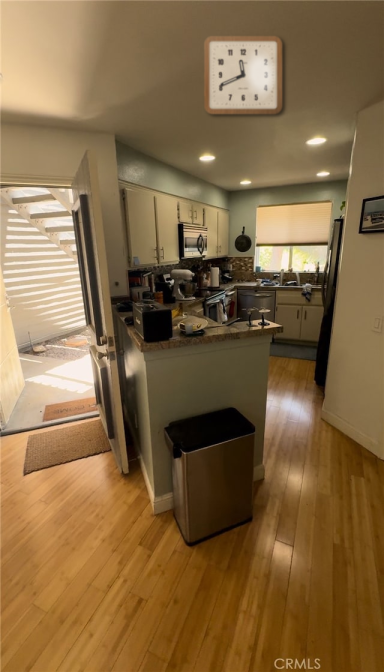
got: h=11 m=41
